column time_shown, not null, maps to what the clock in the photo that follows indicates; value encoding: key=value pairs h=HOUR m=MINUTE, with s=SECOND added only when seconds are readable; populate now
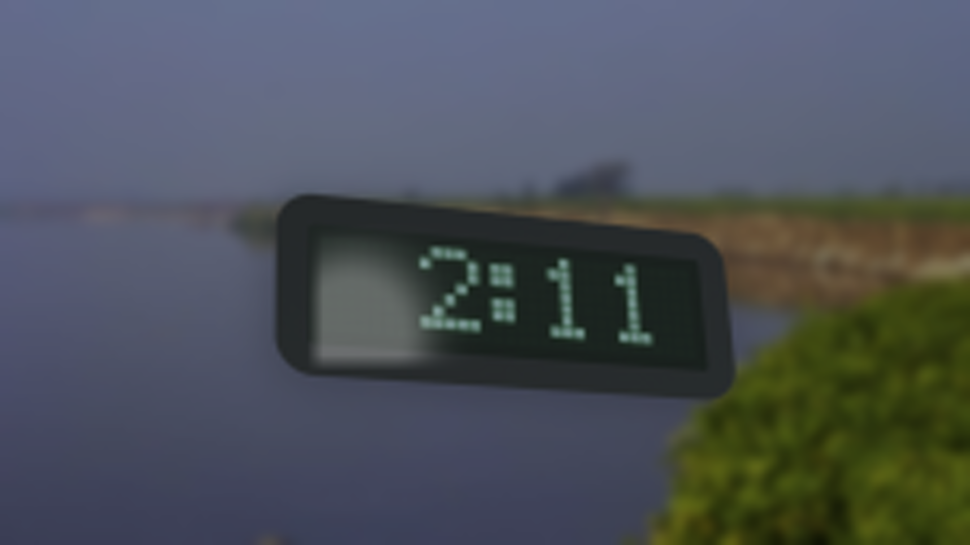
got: h=2 m=11
